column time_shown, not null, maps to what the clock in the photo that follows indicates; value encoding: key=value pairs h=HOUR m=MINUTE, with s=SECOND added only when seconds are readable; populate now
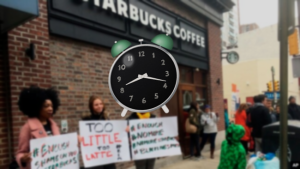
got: h=8 m=18
